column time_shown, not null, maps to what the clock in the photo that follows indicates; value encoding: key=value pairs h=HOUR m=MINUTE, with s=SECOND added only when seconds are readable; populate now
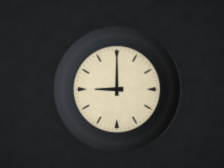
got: h=9 m=0
